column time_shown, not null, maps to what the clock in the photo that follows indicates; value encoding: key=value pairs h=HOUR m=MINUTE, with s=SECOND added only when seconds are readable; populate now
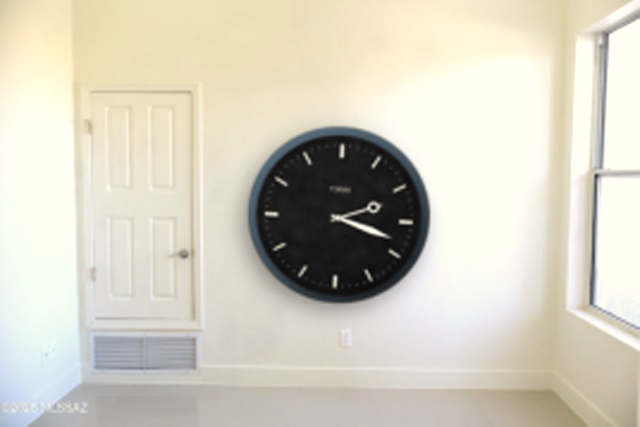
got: h=2 m=18
